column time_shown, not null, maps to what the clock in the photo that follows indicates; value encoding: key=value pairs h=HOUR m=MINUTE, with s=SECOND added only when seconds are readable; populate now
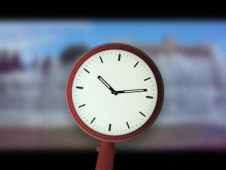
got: h=10 m=13
